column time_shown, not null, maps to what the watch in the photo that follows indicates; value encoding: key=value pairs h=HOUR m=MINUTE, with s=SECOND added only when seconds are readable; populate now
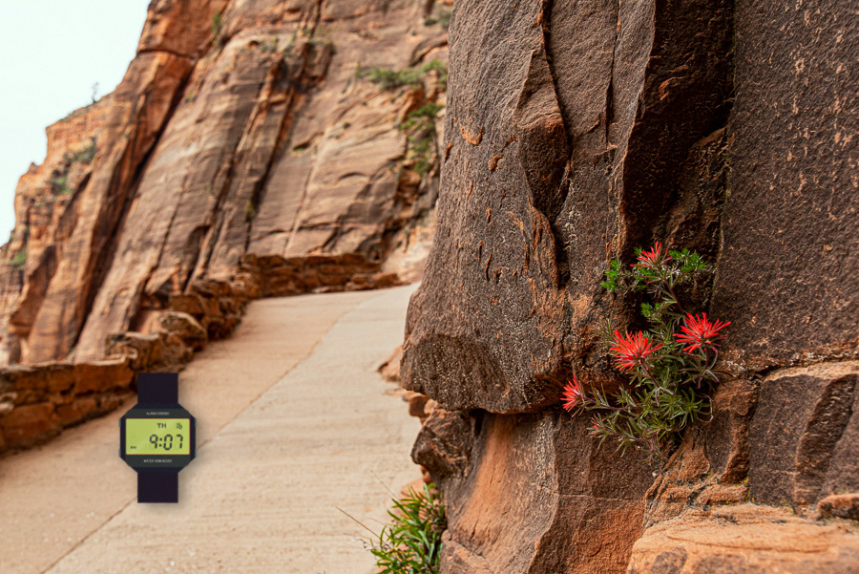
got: h=9 m=7
